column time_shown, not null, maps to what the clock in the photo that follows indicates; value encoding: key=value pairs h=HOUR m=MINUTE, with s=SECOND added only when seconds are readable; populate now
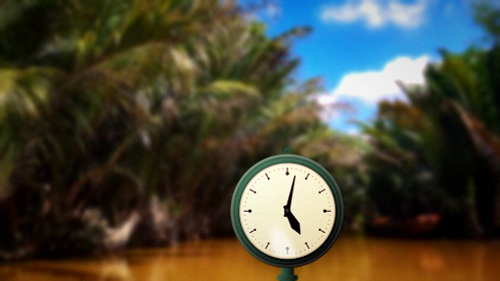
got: h=5 m=2
